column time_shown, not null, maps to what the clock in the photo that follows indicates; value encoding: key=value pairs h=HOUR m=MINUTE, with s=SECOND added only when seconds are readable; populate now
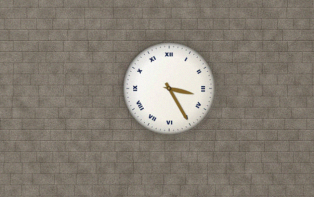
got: h=3 m=25
